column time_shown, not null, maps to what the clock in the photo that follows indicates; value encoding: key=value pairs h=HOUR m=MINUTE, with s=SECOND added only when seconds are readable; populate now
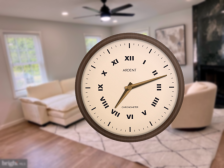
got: h=7 m=12
